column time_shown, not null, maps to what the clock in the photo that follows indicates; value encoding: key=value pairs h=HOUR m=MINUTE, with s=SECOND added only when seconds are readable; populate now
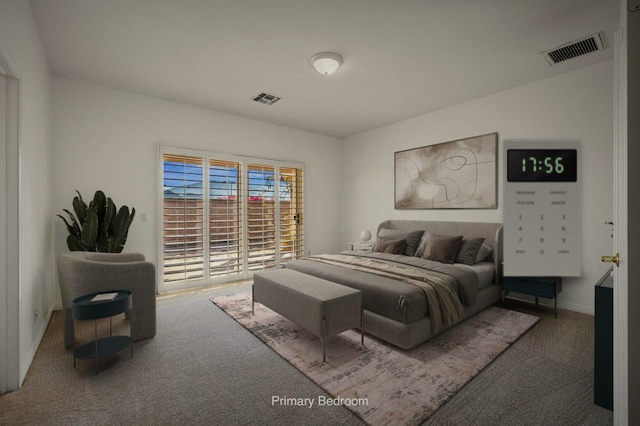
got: h=17 m=56
